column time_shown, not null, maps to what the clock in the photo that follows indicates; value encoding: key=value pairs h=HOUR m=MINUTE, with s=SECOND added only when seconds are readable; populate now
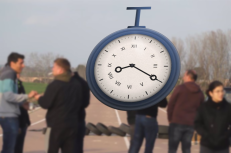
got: h=8 m=20
